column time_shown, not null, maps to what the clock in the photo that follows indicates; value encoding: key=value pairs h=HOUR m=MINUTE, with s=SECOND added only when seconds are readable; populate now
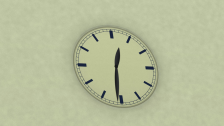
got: h=12 m=31
